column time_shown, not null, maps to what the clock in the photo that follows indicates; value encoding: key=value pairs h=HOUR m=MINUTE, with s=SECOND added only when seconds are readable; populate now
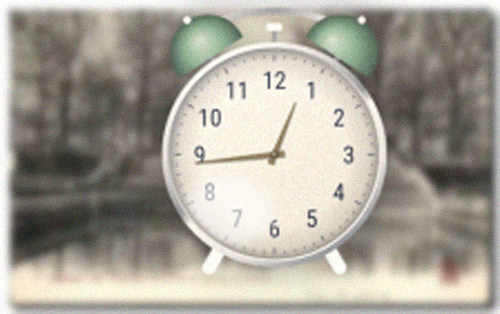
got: h=12 m=44
